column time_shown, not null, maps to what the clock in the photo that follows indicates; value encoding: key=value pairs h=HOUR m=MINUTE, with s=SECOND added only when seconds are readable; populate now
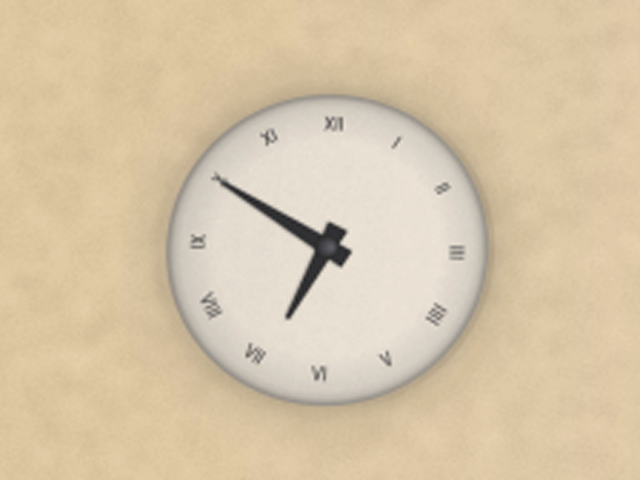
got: h=6 m=50
